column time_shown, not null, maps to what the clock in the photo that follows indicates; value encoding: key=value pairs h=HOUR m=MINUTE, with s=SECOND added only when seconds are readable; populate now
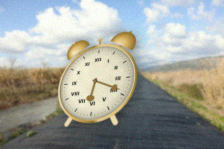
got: h=6 m=19
